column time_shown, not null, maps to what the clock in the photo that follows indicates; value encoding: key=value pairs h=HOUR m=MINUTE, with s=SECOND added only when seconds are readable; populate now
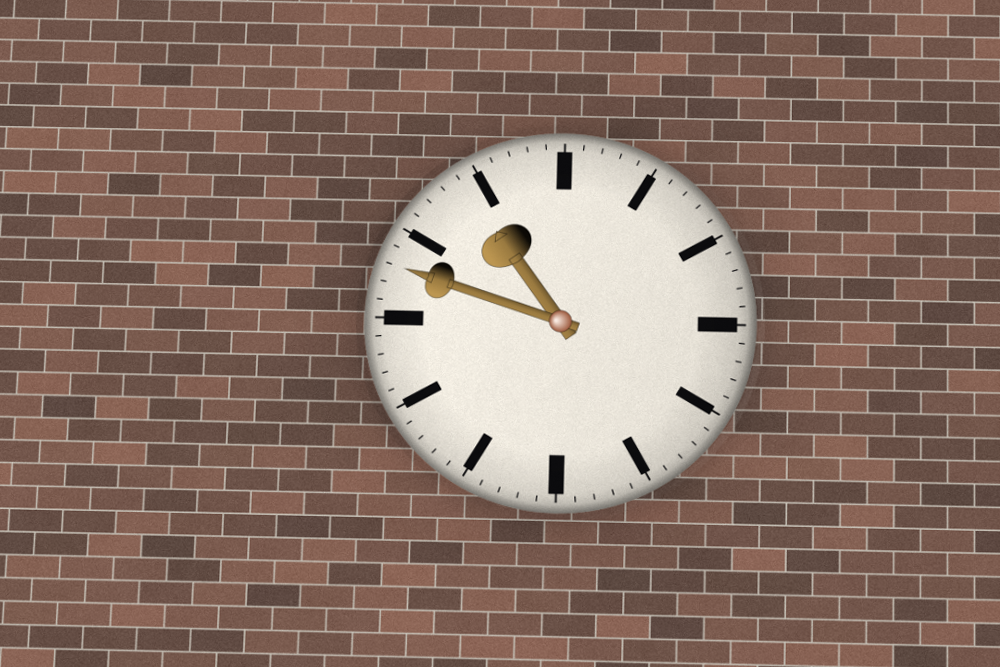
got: h=10 m=48
